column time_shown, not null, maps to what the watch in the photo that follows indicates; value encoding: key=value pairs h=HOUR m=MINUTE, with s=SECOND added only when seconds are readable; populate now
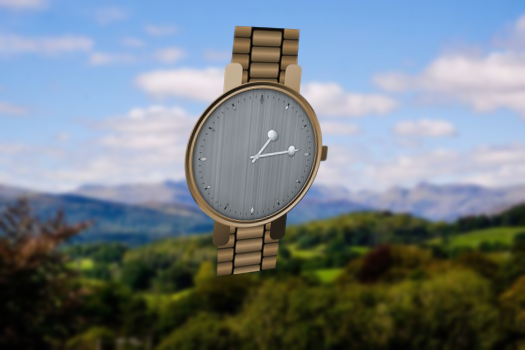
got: h=1 m=14
